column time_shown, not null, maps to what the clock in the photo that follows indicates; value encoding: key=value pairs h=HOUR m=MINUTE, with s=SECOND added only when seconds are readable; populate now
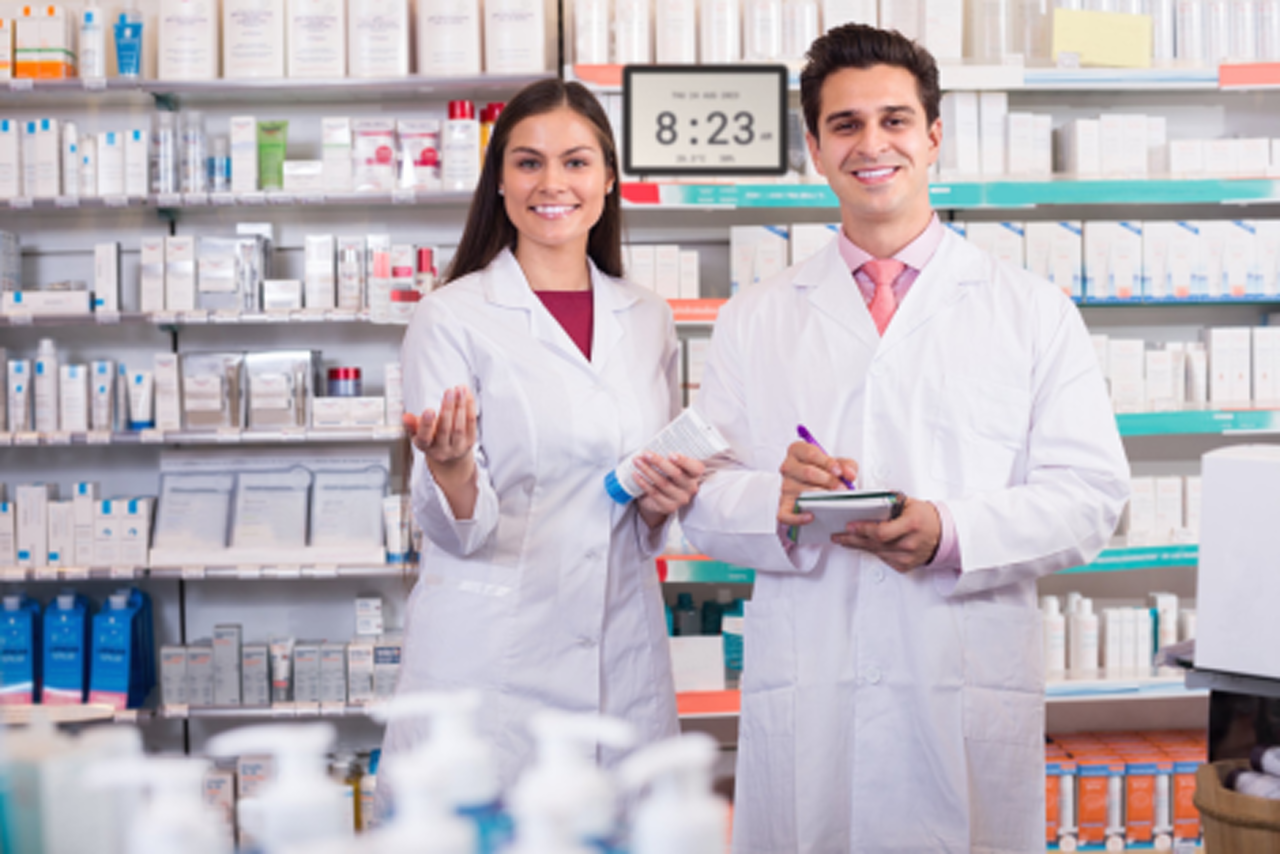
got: h=8 m=23
